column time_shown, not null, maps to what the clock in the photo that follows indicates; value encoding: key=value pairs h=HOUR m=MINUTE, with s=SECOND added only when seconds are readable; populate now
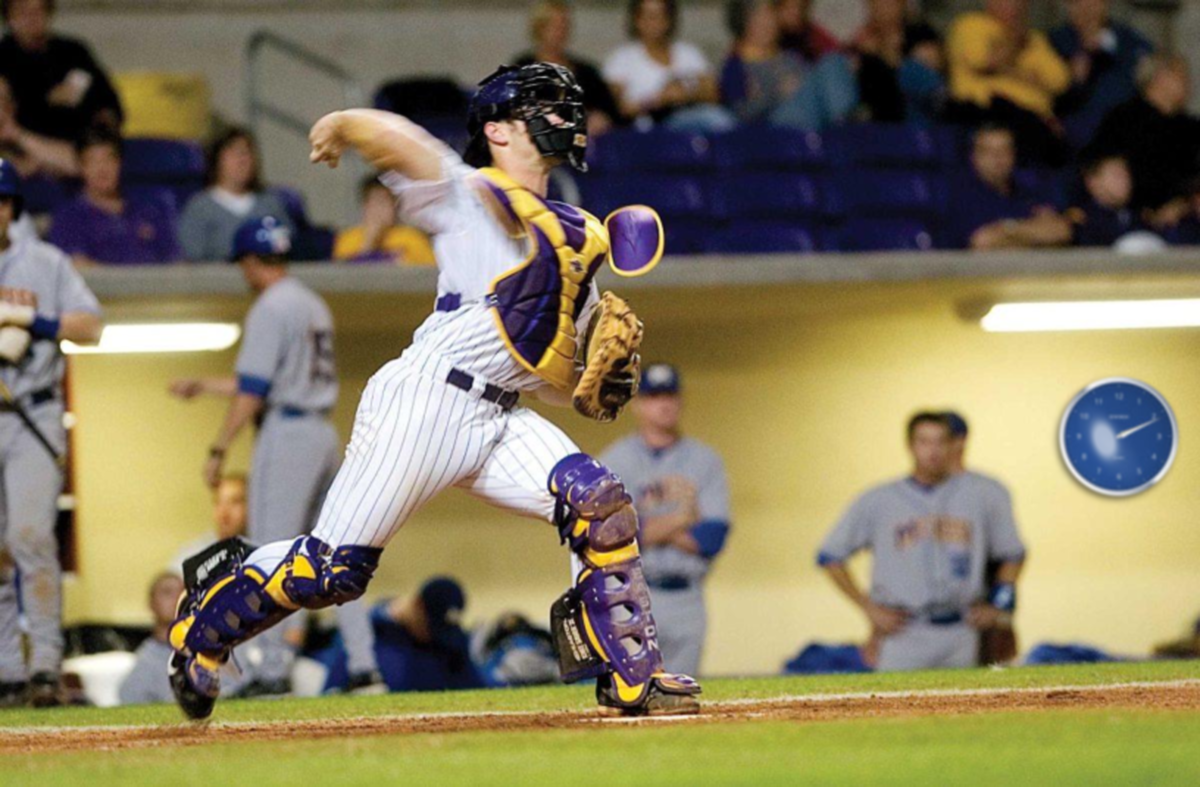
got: h=2 m=11
